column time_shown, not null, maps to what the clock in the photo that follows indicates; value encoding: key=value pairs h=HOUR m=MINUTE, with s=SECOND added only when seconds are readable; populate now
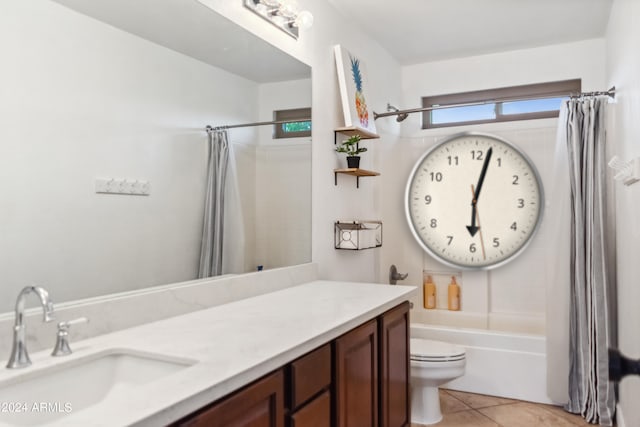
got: h=6 m=2 s=28
